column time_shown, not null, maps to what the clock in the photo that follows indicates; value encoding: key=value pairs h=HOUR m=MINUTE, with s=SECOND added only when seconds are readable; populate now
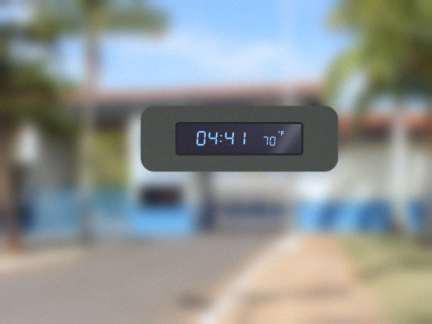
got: h=4 m=41
